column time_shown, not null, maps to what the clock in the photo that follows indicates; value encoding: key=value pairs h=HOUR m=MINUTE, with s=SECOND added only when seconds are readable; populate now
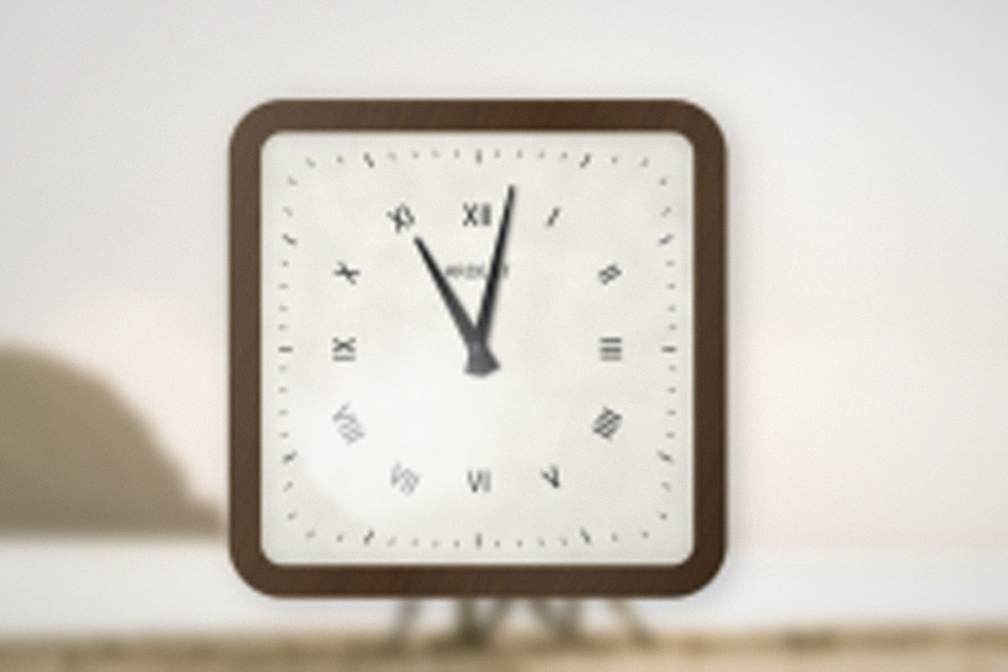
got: h=11 m=2
